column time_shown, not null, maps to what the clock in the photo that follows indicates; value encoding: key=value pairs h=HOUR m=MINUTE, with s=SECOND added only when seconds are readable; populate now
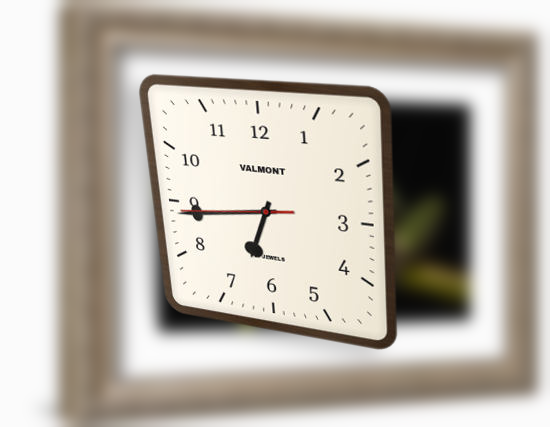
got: h=6 m=43 s=44
